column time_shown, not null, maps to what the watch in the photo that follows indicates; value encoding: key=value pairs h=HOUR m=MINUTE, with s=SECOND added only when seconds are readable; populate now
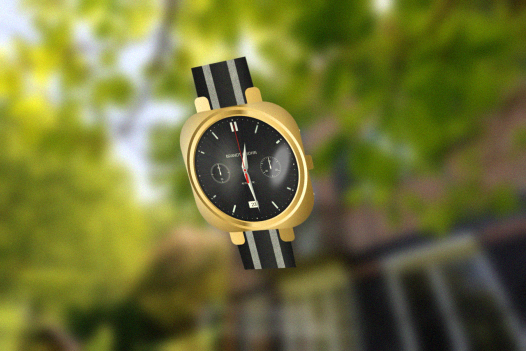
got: h=12 m=29
